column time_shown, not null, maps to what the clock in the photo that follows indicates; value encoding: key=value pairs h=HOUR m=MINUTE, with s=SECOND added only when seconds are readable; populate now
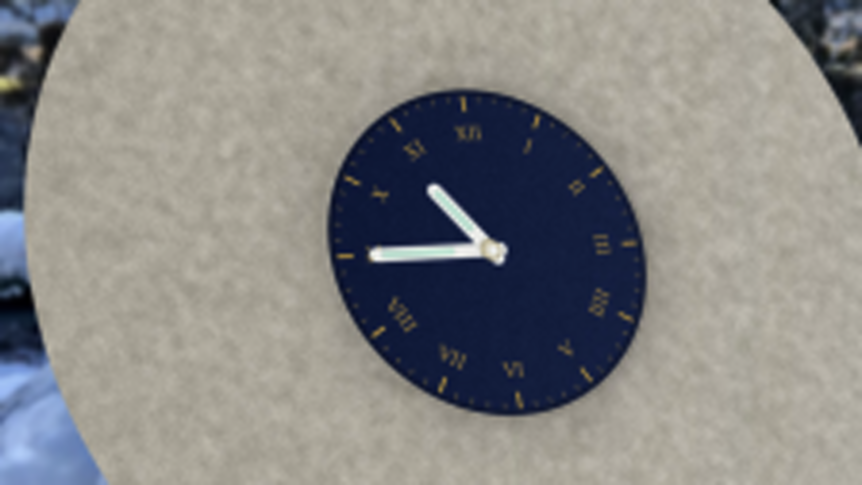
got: h=10 m=45
